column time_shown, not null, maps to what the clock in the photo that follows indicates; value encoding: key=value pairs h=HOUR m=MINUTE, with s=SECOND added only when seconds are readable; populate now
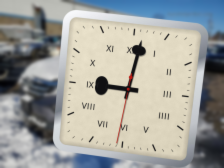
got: h=9 m=1 s=31
